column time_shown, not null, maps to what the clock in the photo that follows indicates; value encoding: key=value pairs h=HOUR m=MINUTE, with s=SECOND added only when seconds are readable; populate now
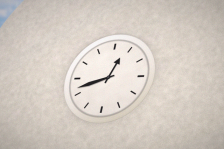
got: h=12 m=42
